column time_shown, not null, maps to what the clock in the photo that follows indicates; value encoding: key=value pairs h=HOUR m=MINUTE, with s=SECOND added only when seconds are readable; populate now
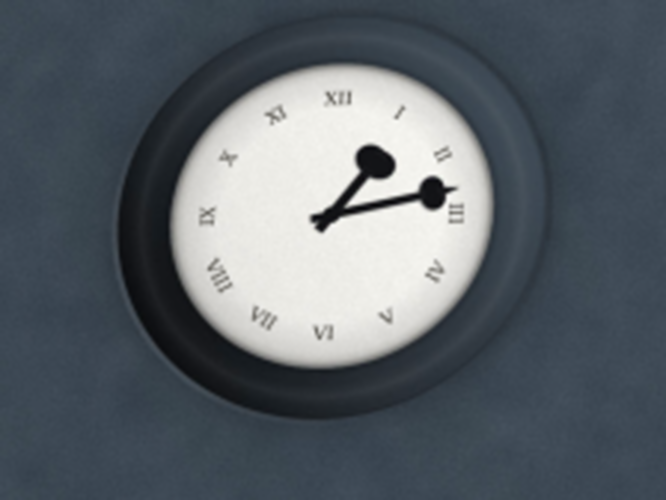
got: h=1 m=13
